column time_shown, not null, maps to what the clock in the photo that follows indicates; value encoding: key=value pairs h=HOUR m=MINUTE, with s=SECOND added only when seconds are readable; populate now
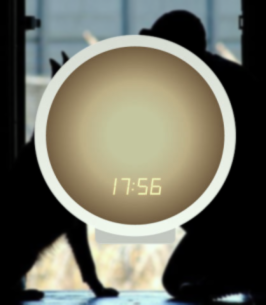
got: h=17 m=56
